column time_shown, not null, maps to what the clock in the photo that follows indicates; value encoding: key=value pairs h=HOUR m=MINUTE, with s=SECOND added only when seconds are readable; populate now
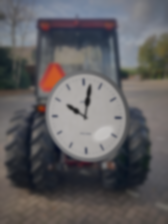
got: h=10 m=2
